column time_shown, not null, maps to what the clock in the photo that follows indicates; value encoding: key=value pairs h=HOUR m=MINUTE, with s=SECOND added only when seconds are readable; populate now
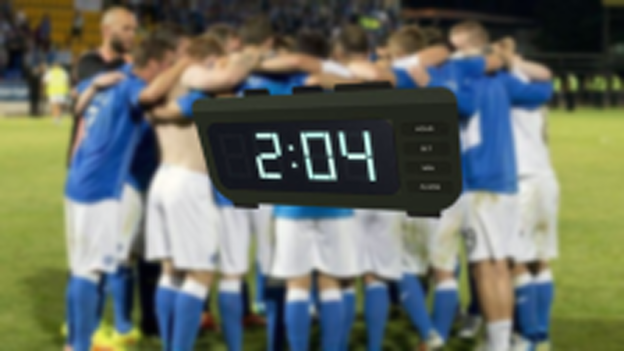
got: h=2 m=4
